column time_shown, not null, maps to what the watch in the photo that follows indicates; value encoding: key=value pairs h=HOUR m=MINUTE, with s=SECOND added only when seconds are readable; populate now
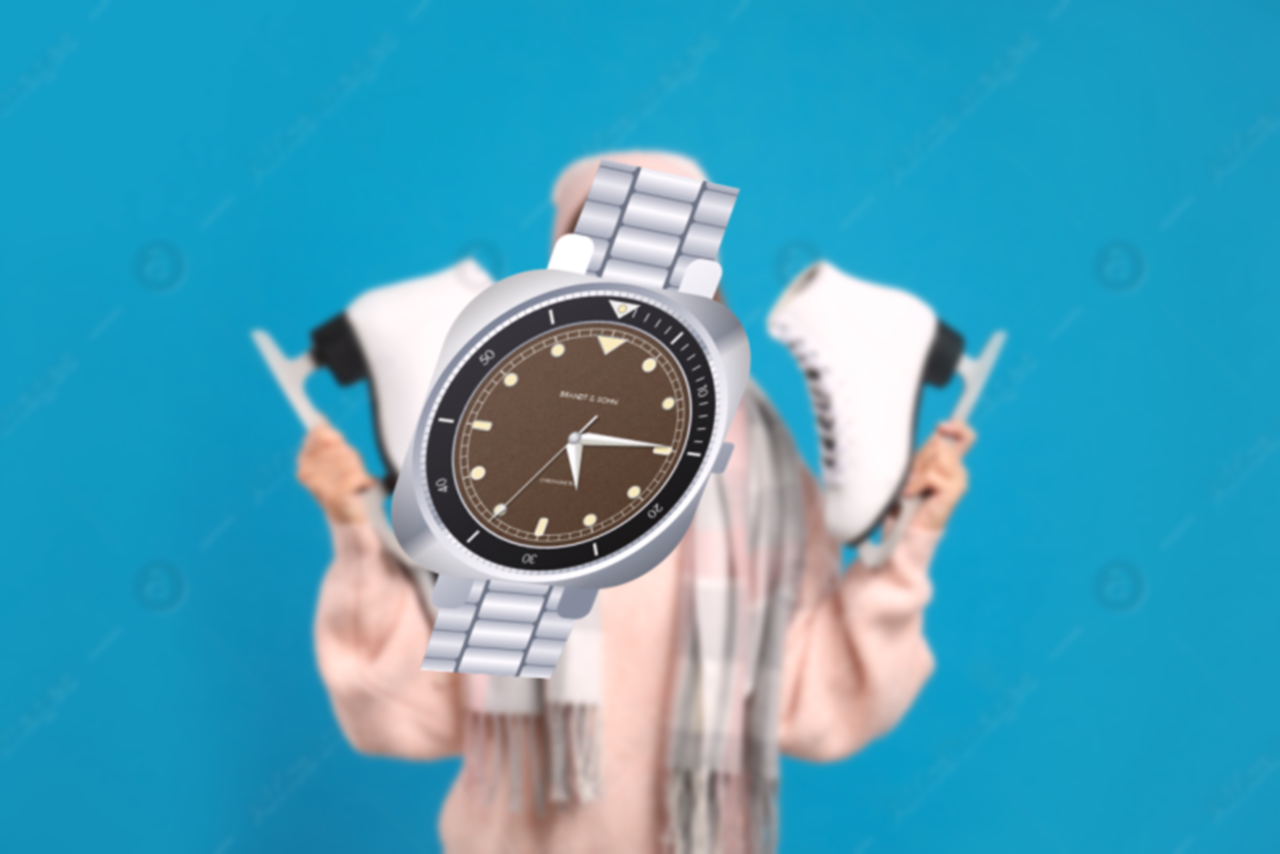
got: h=5 m=14 s=35
